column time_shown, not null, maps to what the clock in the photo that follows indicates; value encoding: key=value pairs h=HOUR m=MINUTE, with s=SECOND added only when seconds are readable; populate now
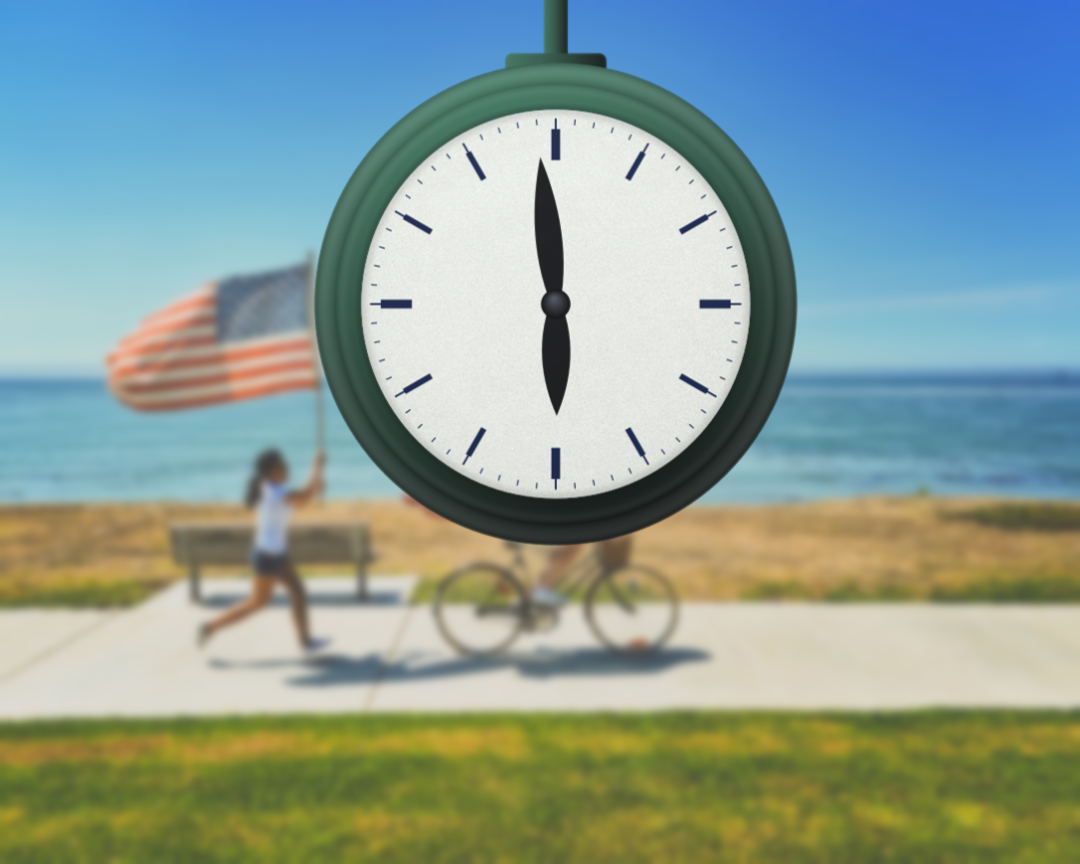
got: h=5 m=59
